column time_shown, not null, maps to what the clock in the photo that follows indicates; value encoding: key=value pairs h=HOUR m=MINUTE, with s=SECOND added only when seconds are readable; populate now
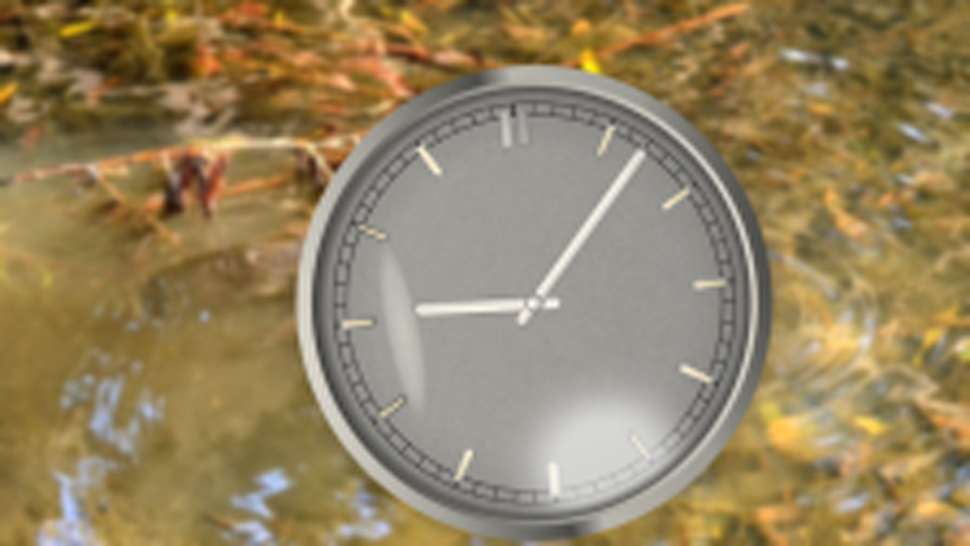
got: h=9 m=7
